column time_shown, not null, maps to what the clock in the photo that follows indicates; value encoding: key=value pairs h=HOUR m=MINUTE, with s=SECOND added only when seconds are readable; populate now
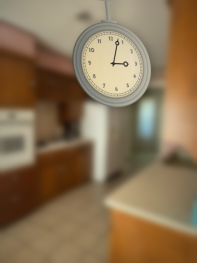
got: h=3 m=3
